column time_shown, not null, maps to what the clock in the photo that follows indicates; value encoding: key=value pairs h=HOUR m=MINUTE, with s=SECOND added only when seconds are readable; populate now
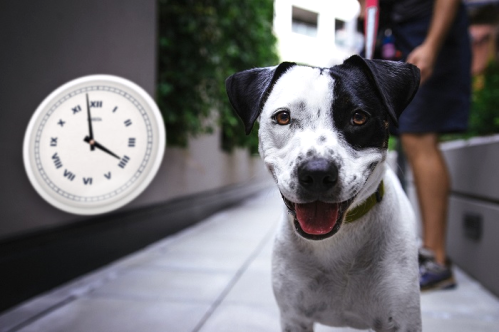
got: h=3 m=58
